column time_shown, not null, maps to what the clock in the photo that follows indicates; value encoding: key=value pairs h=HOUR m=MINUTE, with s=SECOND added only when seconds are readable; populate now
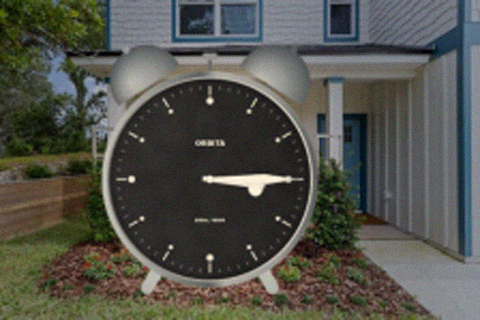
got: h=3 m=15
